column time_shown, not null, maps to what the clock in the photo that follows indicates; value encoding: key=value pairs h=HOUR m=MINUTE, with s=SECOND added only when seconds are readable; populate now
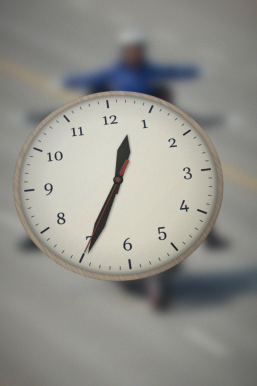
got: h=12 m=34 s=35
